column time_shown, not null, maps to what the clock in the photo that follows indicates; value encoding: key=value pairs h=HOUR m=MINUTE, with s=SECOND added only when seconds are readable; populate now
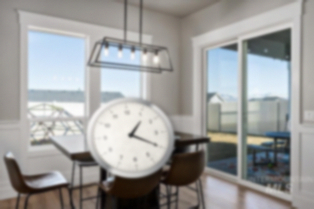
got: h=1 m=20
